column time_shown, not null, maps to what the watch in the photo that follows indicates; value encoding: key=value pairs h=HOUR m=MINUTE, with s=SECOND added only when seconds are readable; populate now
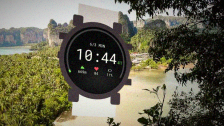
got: h=10 m=44
